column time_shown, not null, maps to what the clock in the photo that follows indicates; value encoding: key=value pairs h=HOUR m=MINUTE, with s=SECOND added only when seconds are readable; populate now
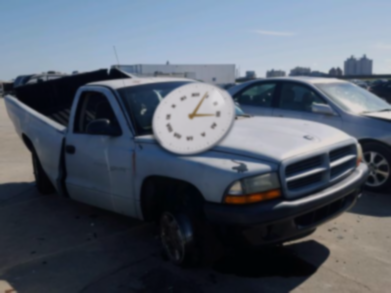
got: h=3 m=4
